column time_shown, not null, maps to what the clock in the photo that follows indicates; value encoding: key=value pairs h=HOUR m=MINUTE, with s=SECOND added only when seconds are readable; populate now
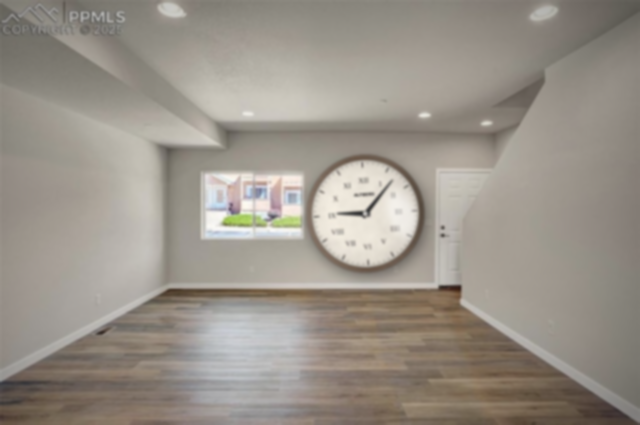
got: h=9 m=7
